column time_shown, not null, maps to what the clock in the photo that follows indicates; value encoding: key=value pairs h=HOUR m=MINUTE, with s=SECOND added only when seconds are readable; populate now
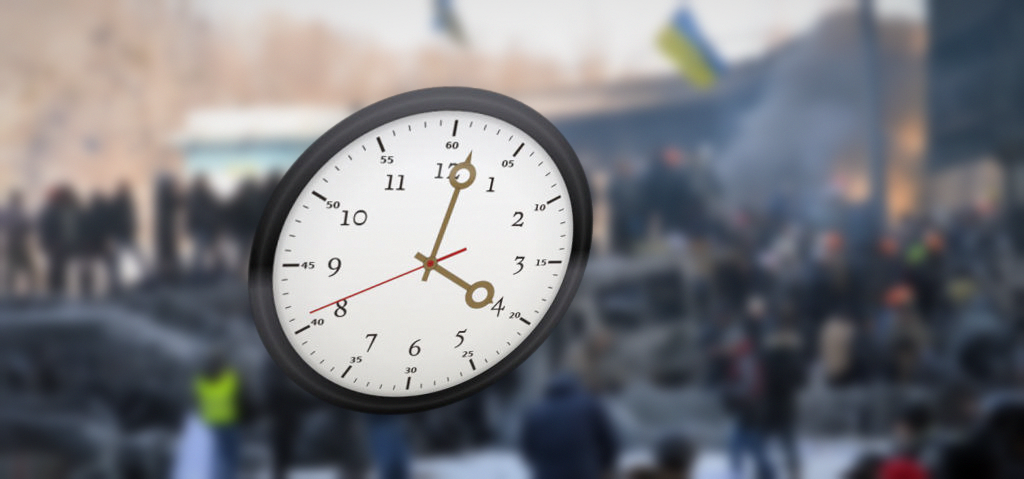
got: h=4 m=1 s=41
